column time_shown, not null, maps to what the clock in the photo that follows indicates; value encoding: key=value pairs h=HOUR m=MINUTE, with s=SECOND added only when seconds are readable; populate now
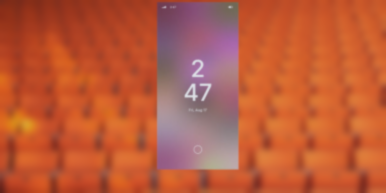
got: h=2 m=47
